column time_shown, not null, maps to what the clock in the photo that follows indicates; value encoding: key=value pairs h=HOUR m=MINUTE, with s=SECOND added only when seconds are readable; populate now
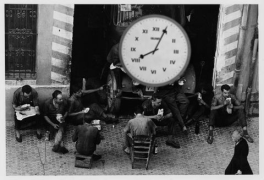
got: h=8 m=4
